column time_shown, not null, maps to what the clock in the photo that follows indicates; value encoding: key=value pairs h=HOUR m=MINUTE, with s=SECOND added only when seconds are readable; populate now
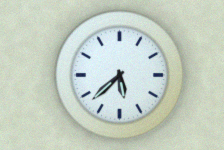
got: h=5 m=38
